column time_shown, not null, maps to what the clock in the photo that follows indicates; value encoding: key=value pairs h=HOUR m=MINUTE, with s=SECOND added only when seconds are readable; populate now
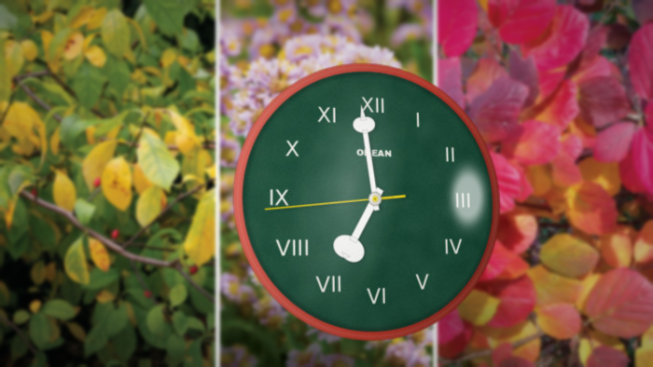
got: h=6 m=58 s=44
